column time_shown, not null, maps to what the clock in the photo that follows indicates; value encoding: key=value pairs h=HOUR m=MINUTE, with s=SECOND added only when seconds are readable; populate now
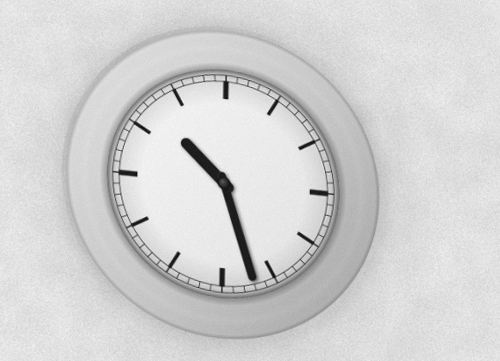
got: h=10 m=27
